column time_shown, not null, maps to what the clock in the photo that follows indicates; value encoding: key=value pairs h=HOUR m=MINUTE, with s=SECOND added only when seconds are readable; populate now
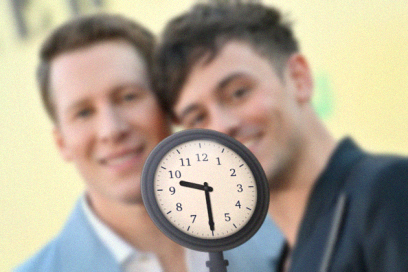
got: h=9 m=30
